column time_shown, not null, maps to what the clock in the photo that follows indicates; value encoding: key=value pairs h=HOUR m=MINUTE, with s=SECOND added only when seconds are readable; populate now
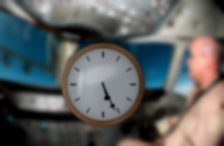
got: h=5 m=26
